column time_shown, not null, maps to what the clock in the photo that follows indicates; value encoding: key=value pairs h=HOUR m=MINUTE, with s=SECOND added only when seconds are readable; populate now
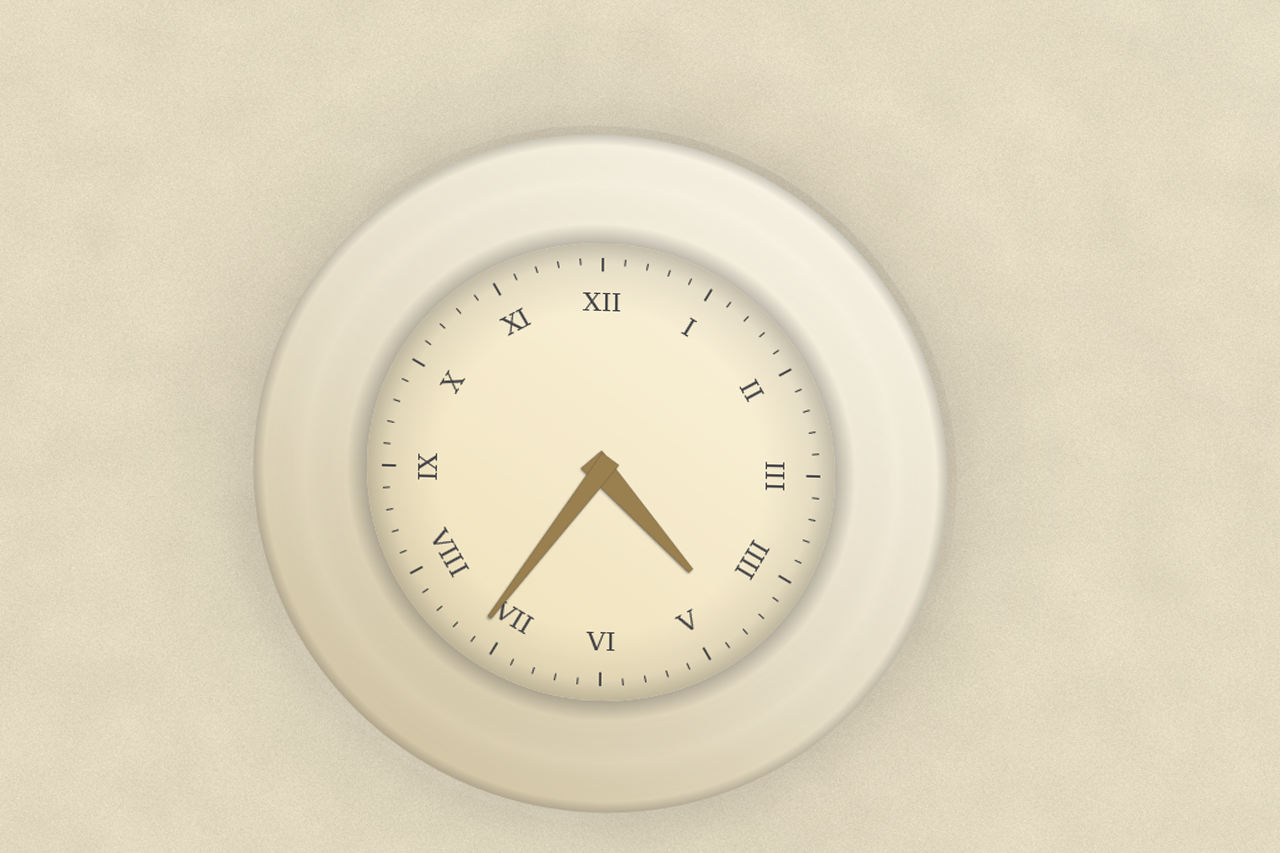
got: h=4 m=36
